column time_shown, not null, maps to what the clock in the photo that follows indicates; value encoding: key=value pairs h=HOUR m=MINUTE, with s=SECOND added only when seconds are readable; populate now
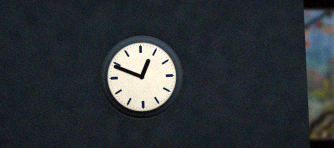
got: h=12 m=49
